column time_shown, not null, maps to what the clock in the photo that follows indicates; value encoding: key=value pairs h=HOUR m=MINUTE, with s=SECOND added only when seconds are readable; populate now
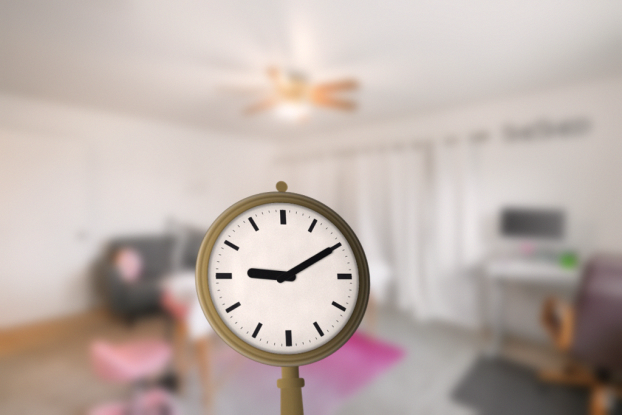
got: h=9 m=10
